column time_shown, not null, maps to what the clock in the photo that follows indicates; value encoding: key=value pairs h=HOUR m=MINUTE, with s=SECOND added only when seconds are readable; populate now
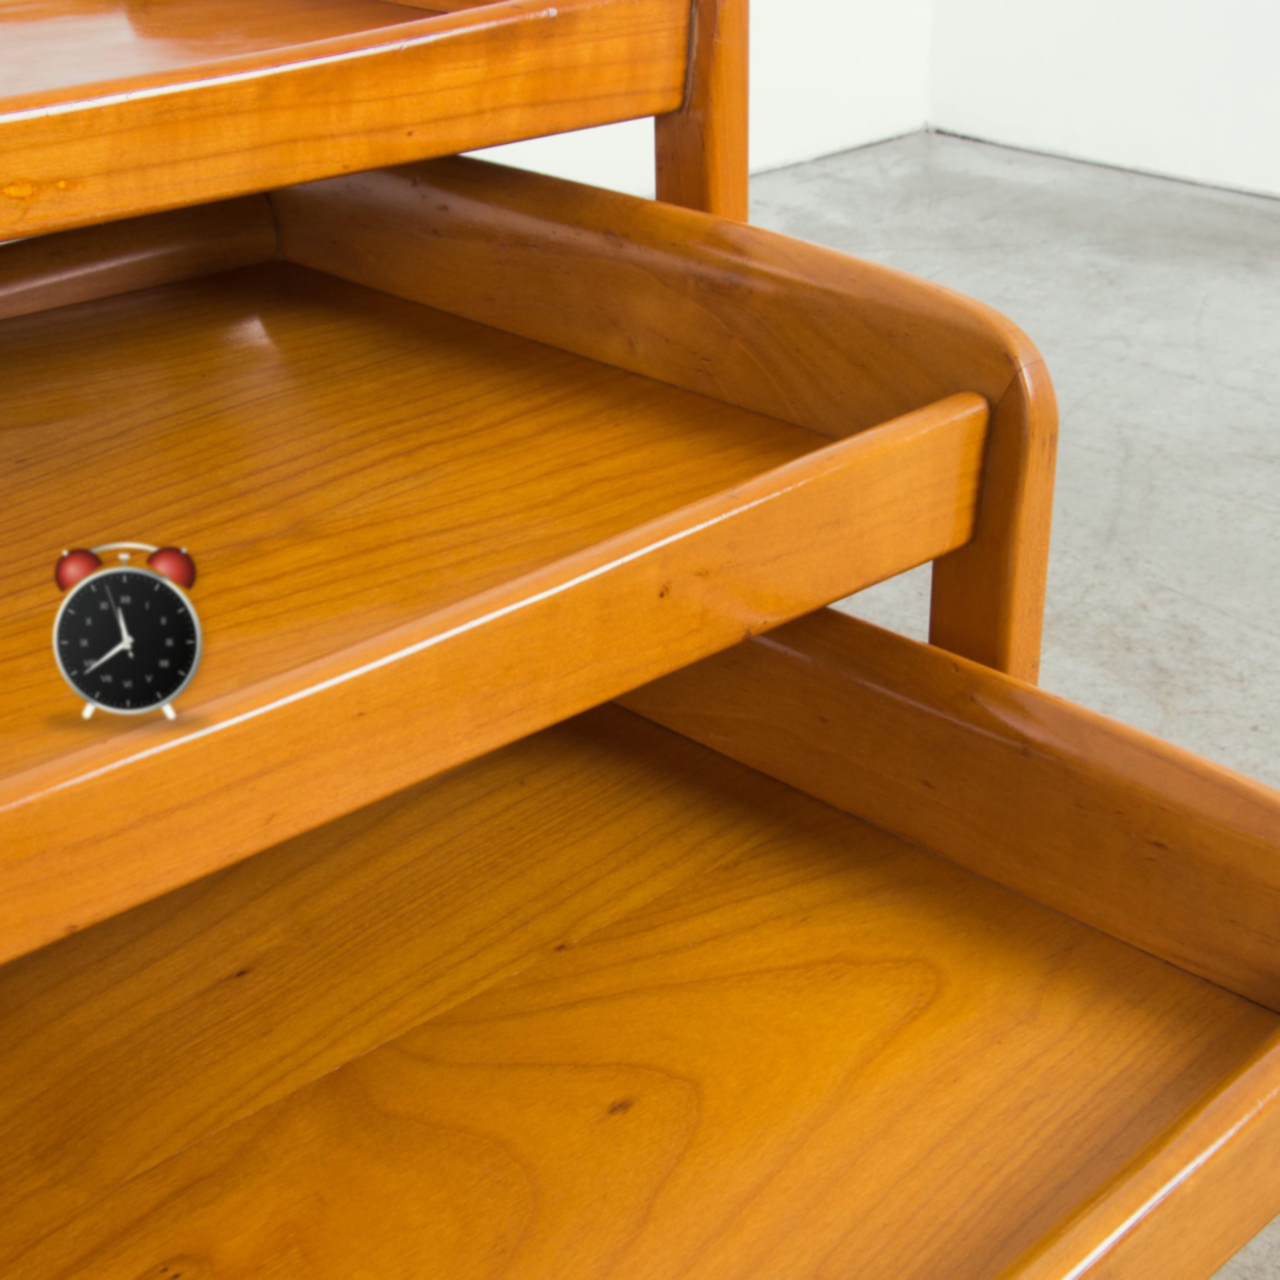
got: h=11 m=38 s=57
